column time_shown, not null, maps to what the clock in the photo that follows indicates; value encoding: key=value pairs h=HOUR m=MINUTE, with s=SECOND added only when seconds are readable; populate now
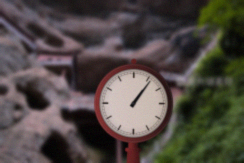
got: h=1 m=6
